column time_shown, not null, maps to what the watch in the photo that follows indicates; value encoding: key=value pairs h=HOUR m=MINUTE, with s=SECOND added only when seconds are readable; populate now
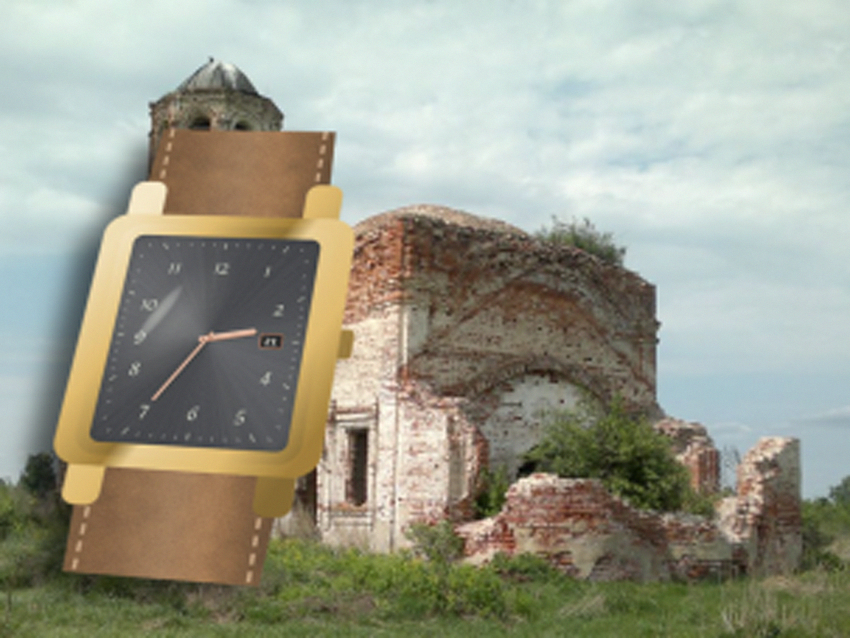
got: h=2 m=35
